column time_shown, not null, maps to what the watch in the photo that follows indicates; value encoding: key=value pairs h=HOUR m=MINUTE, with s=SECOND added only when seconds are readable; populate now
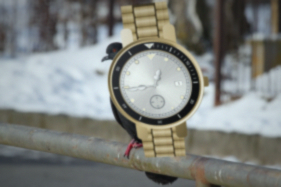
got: h=12 m=44
